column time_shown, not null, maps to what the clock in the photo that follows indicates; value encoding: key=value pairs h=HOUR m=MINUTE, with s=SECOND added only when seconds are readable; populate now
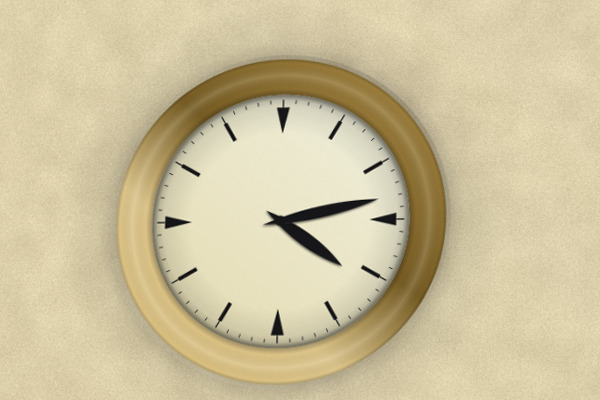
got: h=4 m=13
